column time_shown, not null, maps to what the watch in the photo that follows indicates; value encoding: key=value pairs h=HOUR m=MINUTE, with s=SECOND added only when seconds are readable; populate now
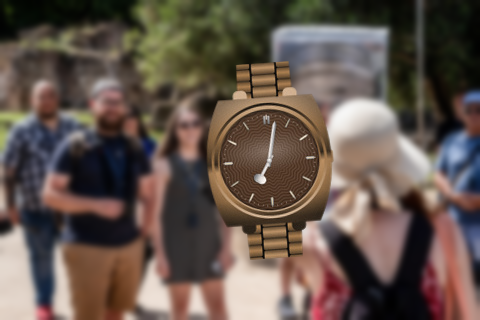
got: h=7 m=2
